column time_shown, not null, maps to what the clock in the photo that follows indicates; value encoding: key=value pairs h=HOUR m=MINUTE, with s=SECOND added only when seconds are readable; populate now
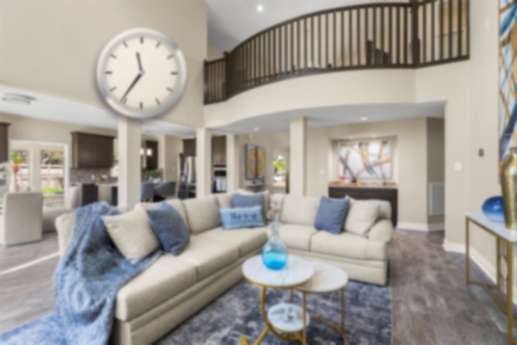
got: h=11 m=36
